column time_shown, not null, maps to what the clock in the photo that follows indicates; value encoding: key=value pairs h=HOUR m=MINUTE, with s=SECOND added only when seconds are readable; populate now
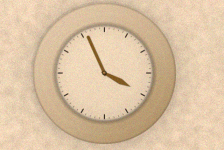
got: h=3 m=56
